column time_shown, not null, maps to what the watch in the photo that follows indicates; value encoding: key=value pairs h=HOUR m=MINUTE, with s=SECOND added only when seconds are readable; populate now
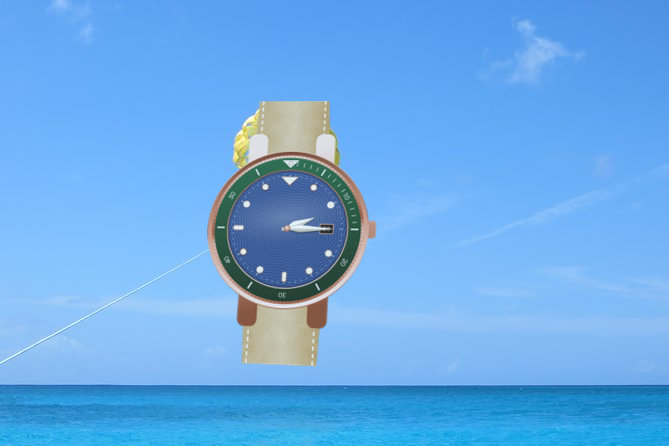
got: h=2 m=15
